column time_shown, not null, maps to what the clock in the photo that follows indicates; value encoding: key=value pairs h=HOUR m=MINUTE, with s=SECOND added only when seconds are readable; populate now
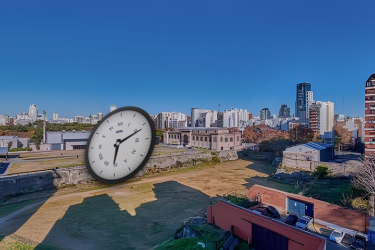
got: h=6 m=11
